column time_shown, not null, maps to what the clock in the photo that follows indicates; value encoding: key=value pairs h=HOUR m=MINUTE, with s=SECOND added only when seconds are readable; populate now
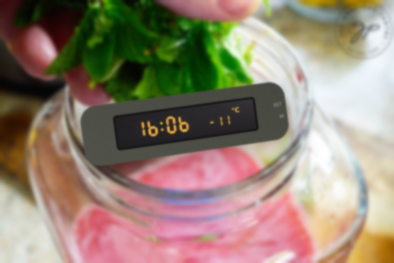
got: h=16 m=6
